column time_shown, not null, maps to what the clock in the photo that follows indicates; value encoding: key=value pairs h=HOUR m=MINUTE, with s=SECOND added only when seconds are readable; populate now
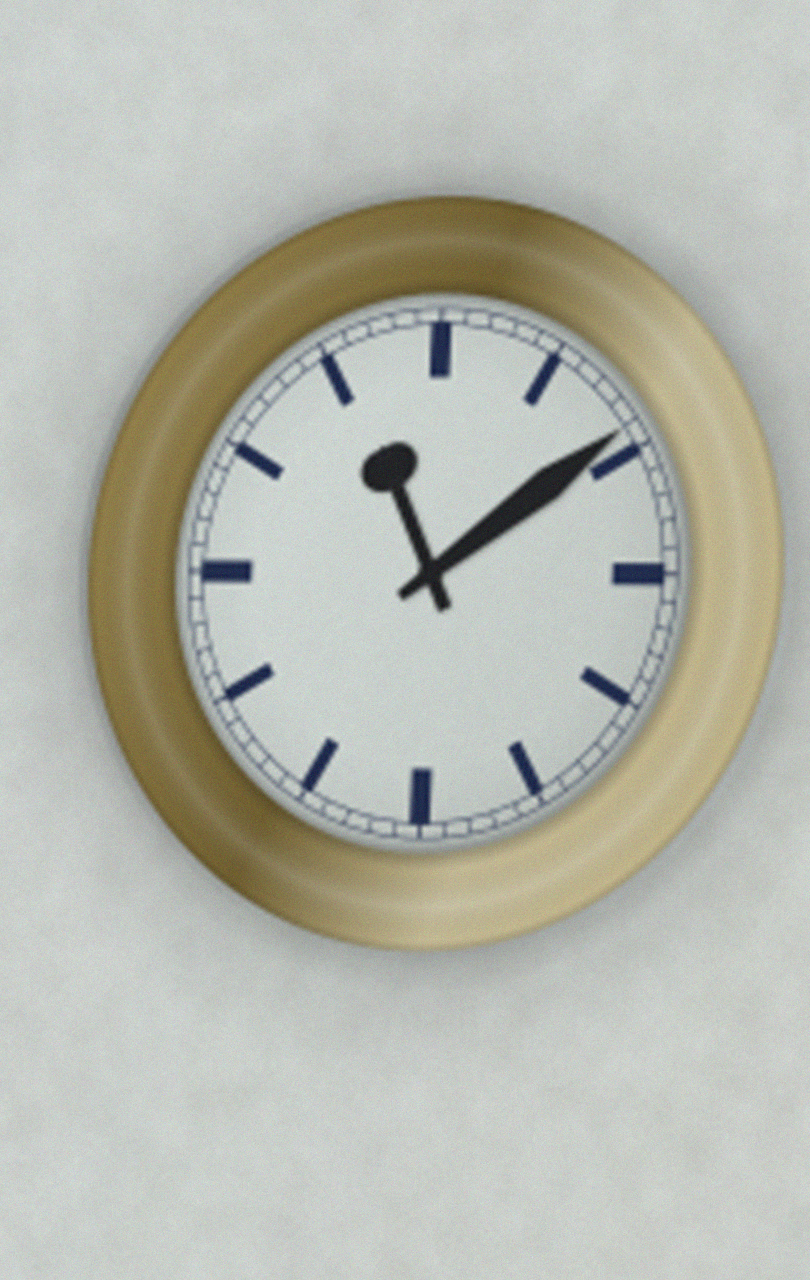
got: h=11 m=9
